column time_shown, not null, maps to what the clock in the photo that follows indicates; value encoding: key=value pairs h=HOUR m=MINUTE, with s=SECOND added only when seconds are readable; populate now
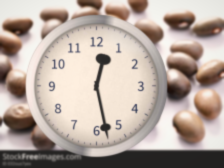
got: h=12 m=28
